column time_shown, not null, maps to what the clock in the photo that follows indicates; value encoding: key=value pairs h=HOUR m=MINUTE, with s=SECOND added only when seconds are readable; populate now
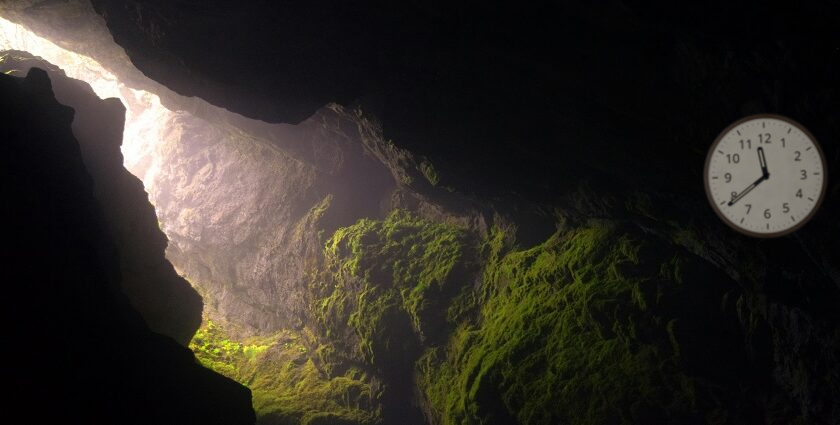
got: h=11 m=39
